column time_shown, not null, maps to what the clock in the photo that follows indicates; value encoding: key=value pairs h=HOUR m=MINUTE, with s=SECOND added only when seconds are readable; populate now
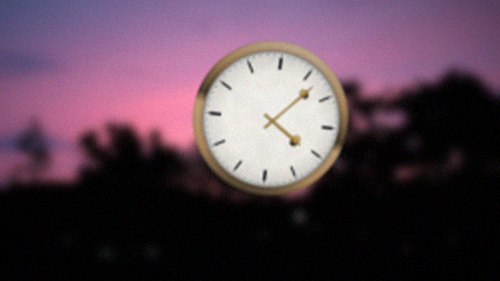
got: h=4 m=7
